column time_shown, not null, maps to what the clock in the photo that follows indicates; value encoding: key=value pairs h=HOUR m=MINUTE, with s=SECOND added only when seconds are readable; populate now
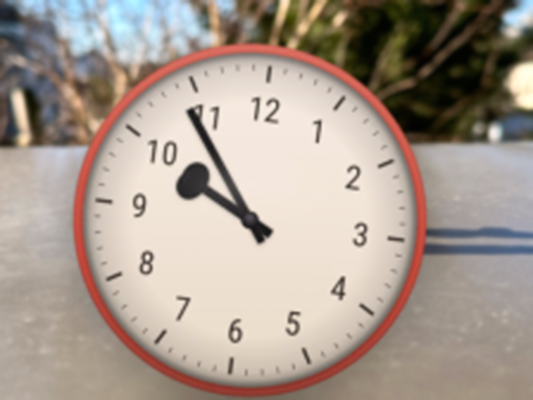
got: h=9 m=54
